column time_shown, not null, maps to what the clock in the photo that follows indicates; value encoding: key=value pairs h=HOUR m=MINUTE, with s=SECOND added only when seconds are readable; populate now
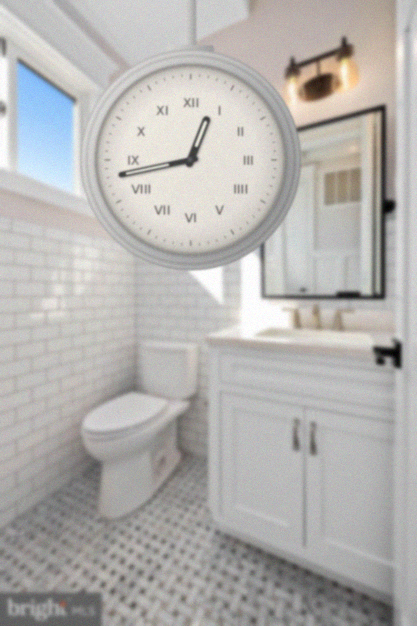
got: h=12 m=43
